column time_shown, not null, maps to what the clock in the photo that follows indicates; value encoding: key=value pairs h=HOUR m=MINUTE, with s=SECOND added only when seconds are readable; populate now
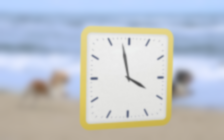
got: h=3 m=58
